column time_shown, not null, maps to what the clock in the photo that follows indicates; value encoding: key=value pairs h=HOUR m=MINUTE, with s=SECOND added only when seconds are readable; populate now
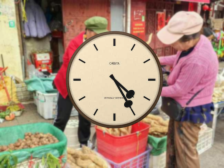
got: h=4 m=25
